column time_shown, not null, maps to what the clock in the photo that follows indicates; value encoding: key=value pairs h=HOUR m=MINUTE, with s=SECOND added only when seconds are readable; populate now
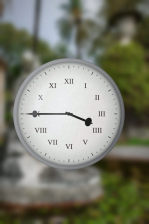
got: h=3 m=45
